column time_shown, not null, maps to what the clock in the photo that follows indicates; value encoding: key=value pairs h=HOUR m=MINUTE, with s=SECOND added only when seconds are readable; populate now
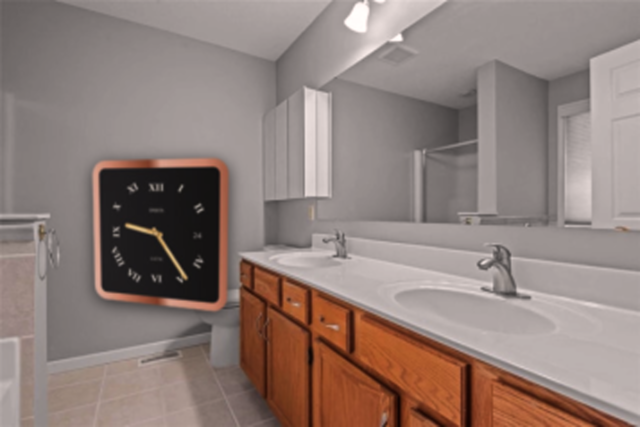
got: h=9 m=24
